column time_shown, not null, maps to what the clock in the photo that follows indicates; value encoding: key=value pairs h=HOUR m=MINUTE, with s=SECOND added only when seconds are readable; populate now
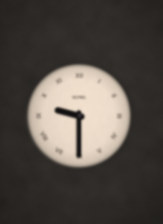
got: h=9 m=30
